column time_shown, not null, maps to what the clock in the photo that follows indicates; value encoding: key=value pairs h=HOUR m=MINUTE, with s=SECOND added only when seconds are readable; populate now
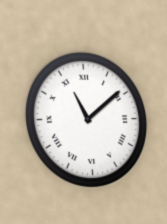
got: h=11 m=9
